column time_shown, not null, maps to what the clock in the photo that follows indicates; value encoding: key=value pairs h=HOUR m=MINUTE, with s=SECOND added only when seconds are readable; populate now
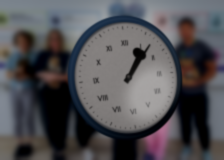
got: h=1 m=7
